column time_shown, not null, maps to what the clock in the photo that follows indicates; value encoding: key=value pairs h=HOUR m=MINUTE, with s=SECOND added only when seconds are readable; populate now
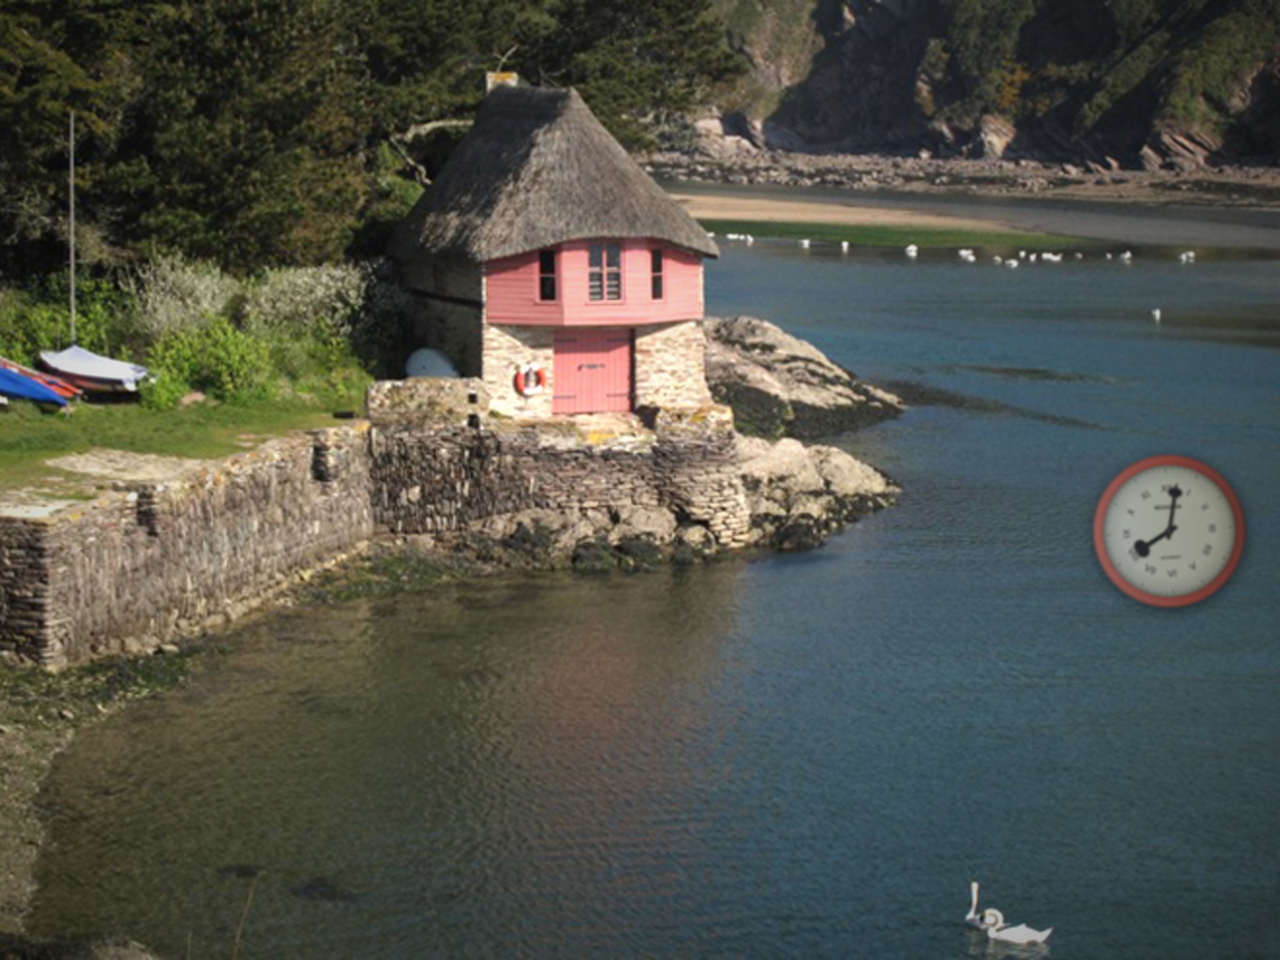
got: h=8 m=2
